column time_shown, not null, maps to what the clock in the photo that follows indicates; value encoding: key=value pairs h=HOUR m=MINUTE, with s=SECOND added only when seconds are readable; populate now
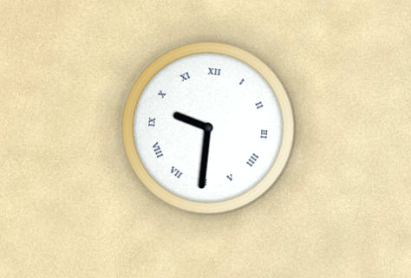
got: h=9 m=30
